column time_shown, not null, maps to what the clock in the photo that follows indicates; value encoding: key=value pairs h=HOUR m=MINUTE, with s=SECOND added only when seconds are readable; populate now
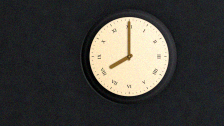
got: h=8 m=0
